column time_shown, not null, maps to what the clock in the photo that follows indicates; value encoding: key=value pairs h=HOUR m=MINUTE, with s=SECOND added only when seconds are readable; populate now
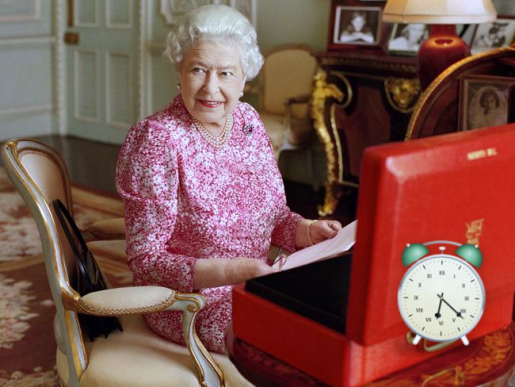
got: h=6 m=22
